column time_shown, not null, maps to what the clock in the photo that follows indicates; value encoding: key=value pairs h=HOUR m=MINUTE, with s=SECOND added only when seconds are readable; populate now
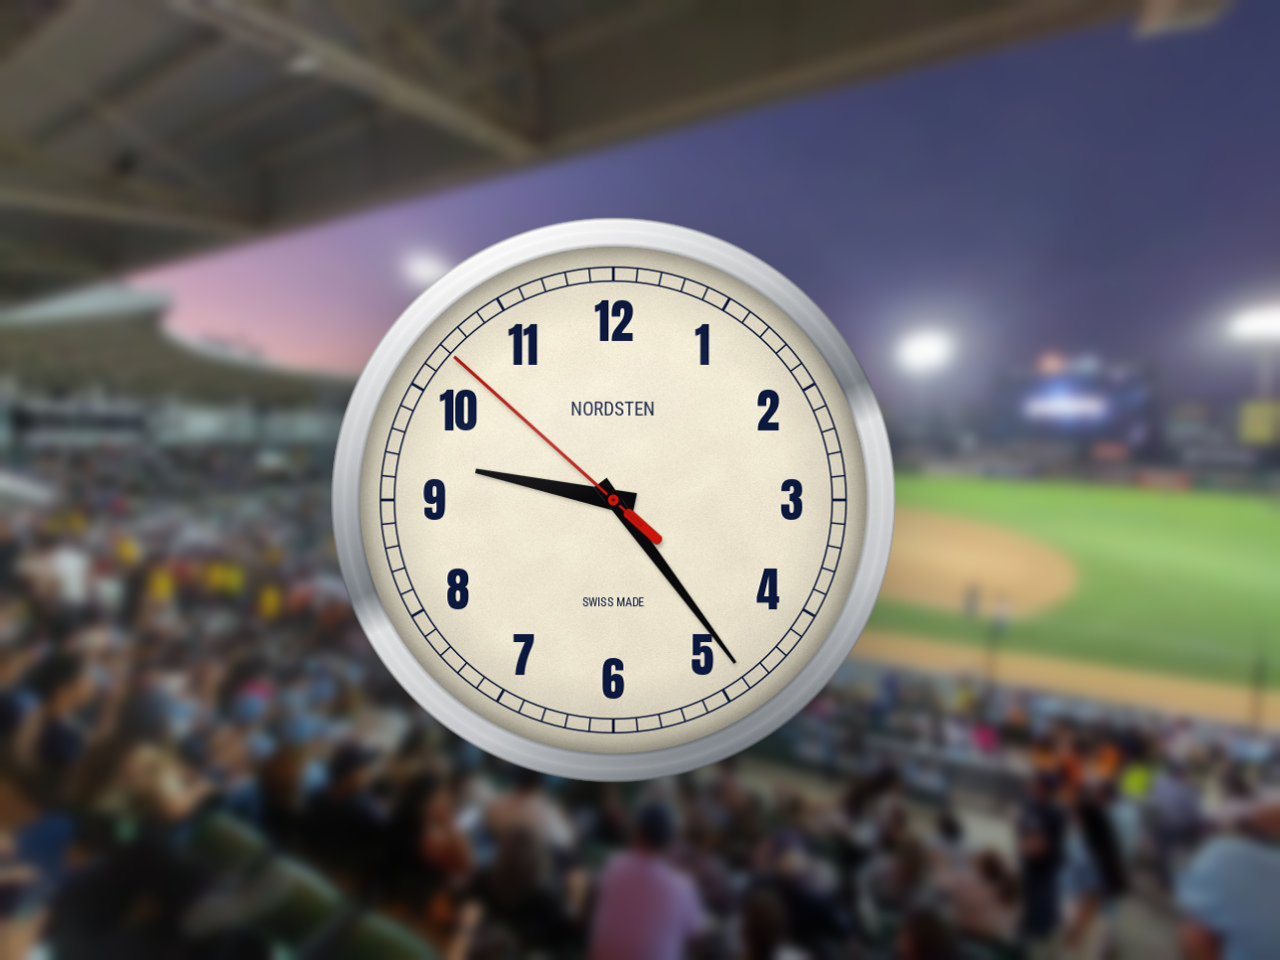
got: h=9 m=23 s=52
